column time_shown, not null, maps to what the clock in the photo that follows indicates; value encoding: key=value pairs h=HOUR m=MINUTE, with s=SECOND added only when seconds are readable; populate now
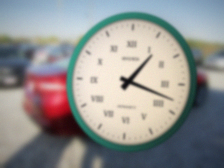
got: h=1 m=18
